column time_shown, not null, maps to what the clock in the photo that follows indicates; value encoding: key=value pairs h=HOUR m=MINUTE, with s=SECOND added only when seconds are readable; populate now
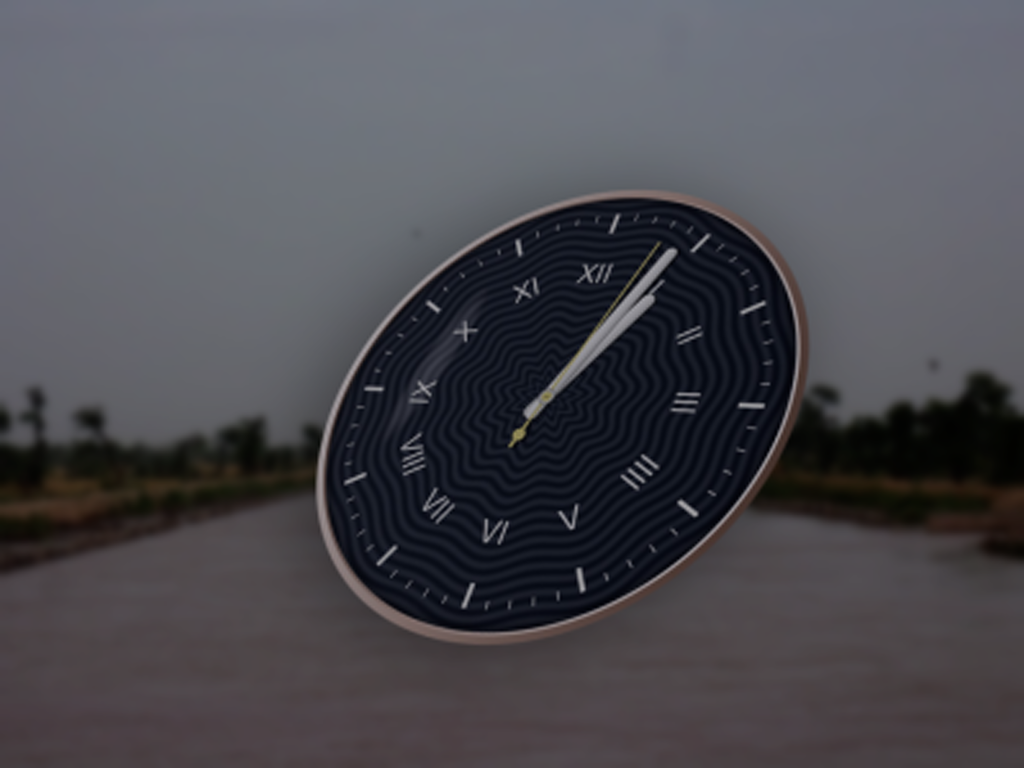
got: h=1 m=4 s=3
